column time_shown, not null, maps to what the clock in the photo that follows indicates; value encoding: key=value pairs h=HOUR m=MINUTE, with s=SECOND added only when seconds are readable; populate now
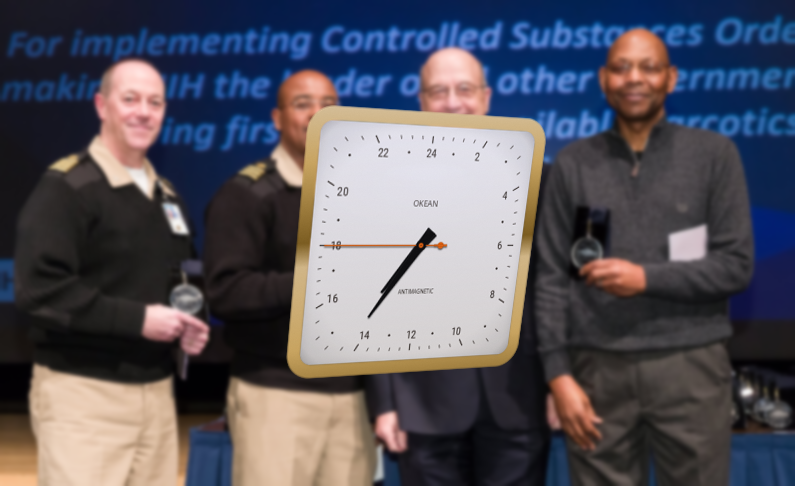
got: h=14 m=35 s=45
